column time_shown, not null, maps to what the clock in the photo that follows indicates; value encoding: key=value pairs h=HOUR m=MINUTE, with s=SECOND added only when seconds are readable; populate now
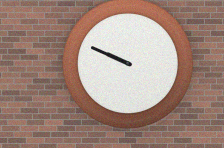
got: h=9 m=49
